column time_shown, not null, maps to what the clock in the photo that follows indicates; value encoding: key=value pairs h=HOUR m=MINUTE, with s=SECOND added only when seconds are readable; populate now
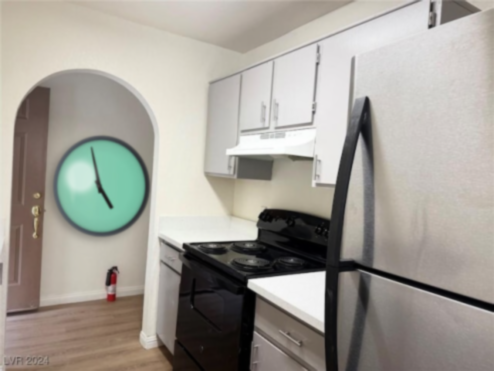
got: h=4 m=58
